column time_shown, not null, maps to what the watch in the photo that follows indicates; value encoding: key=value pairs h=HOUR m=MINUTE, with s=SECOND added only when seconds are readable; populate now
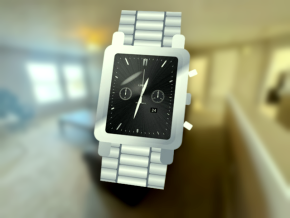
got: h=12 m=32
